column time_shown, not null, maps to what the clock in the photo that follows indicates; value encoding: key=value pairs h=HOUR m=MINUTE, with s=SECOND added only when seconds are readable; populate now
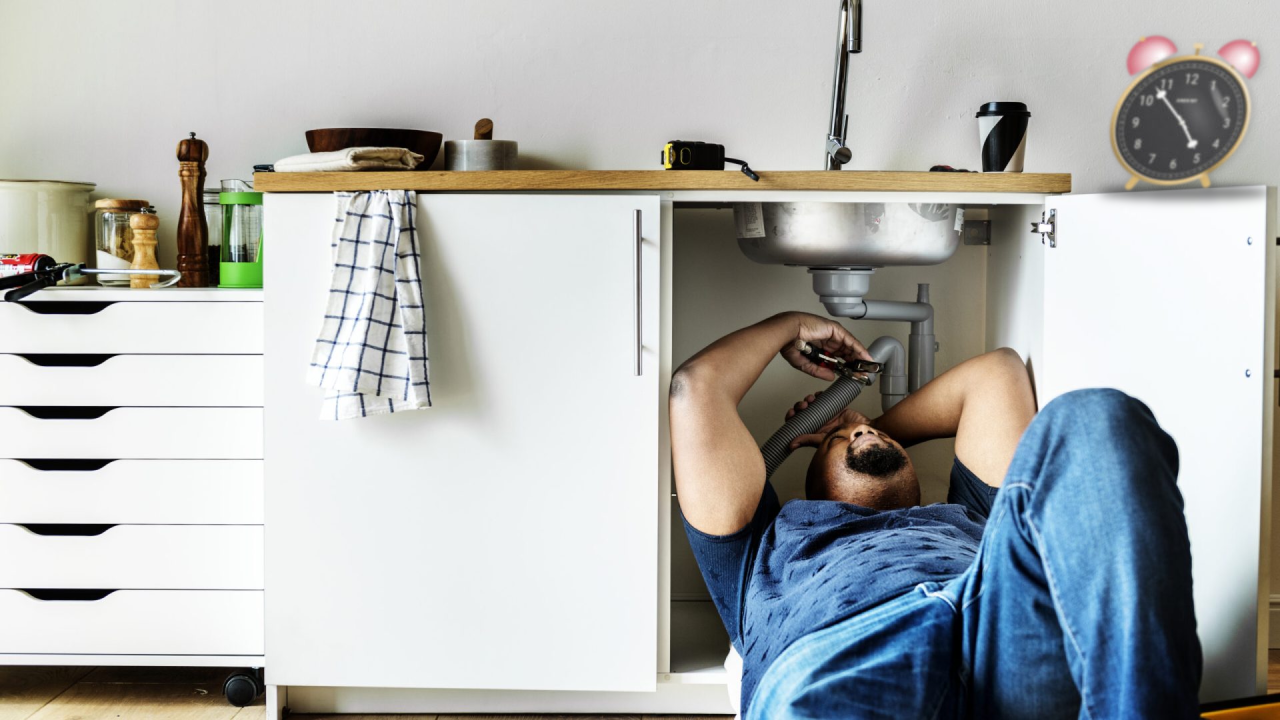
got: h=4 m=53
